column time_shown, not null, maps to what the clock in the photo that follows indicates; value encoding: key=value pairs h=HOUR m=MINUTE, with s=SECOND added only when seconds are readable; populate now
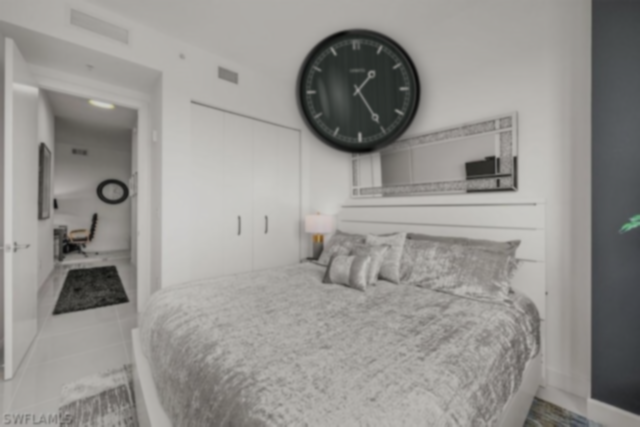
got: h=1 m=25
